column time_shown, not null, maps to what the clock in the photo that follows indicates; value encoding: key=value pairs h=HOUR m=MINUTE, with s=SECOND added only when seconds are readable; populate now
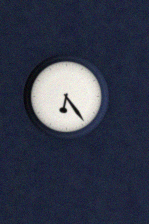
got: h=6 m=24
